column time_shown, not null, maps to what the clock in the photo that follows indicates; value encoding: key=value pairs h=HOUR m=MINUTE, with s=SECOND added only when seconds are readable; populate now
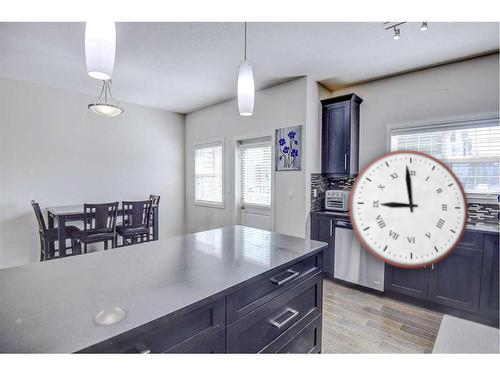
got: h=8 m=59
